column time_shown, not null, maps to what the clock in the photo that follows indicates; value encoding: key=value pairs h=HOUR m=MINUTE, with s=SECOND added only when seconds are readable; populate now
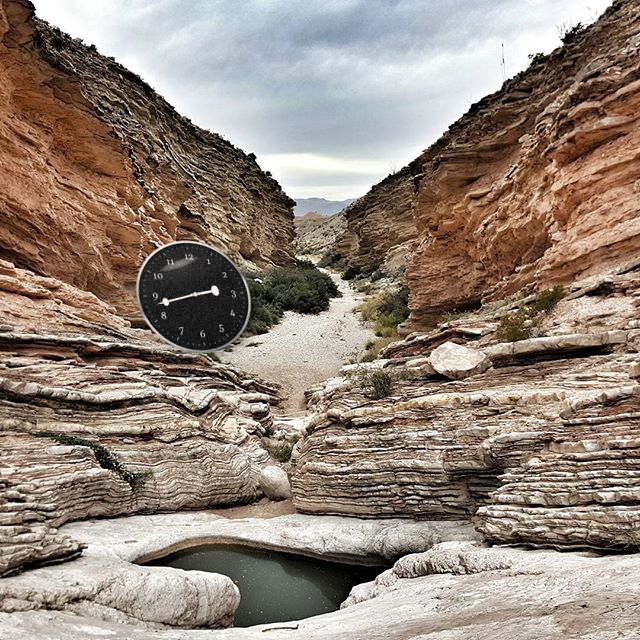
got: h=2 m=43
